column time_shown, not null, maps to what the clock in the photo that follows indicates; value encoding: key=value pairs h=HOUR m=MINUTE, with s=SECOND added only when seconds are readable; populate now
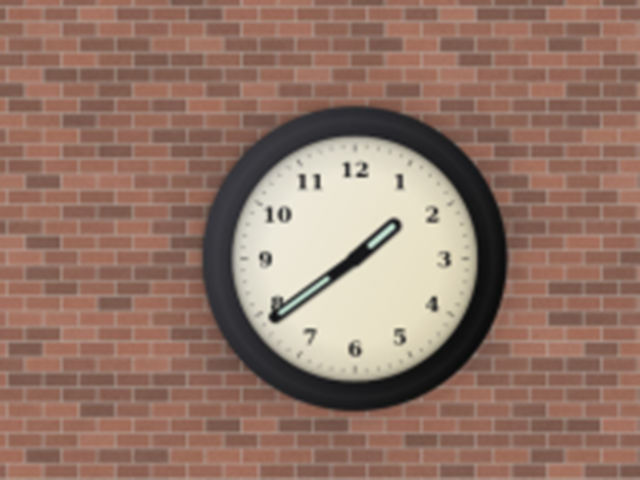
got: h=1 m=39
